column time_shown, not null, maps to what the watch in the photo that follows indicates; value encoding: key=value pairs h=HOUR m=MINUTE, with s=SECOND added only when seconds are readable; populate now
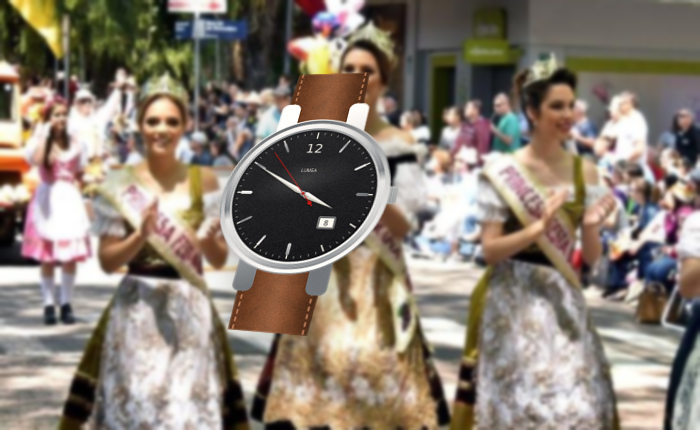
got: h=3 m=49 s=53
